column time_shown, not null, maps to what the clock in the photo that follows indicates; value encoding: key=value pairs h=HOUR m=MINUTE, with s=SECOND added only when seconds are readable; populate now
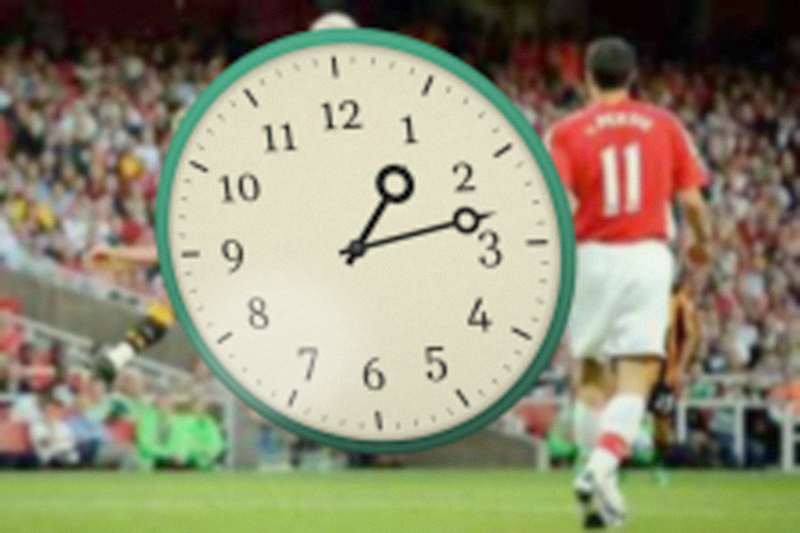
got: h=1 m=13
